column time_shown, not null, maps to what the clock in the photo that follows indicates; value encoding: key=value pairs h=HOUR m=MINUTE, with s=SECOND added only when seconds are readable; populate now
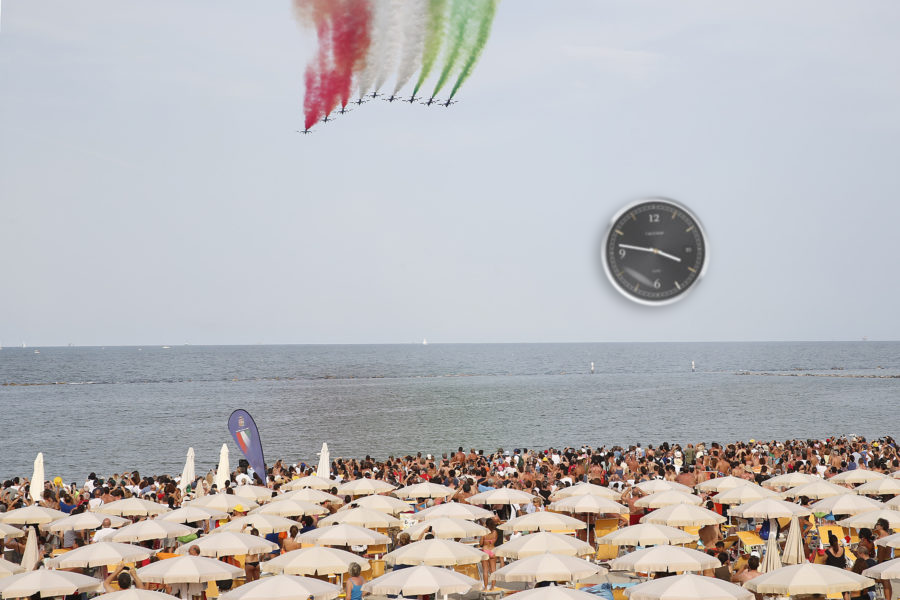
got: h=3 m=47
